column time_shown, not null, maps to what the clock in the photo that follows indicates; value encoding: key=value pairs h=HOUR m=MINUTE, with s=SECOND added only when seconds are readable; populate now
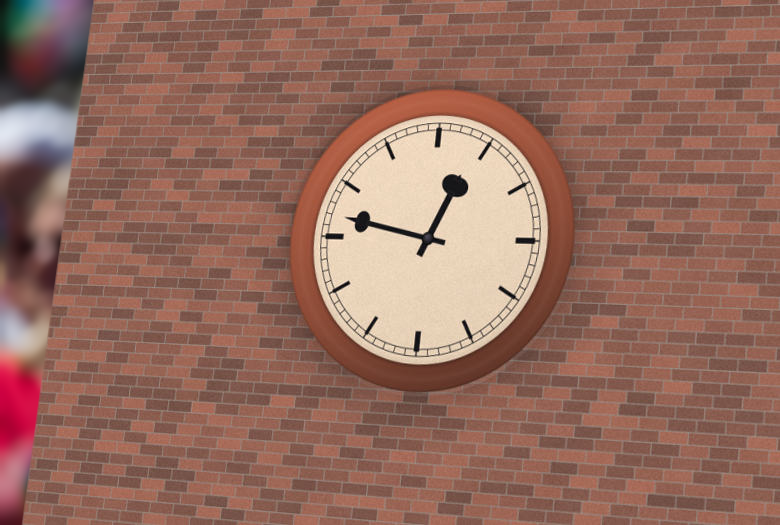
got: h=12 m=47
